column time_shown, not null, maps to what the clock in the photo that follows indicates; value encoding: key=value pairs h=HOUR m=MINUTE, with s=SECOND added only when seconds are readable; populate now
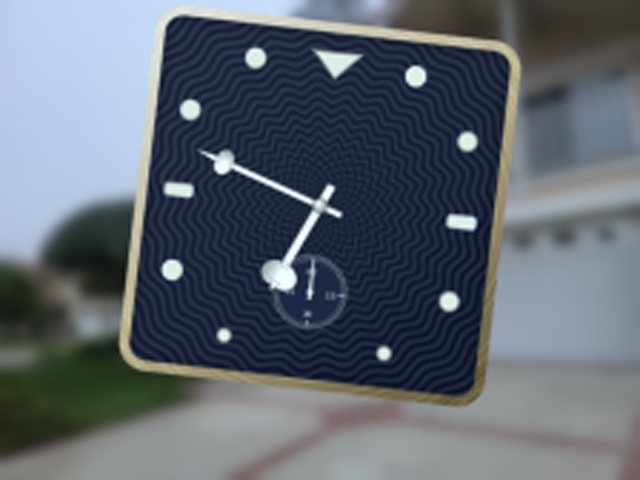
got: h=6 m=48
